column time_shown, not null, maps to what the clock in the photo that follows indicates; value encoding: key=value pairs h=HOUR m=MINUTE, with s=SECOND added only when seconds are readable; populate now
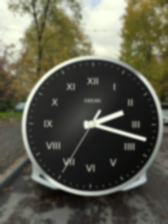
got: h=2 m=17 s=35
